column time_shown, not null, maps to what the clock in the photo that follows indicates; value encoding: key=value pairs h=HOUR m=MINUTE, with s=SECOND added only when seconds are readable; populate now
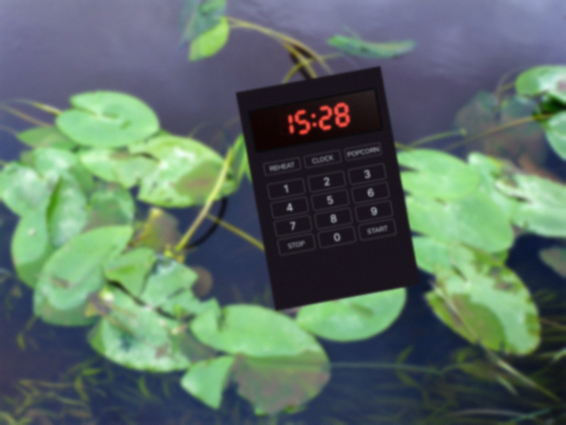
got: h=15 m=28
